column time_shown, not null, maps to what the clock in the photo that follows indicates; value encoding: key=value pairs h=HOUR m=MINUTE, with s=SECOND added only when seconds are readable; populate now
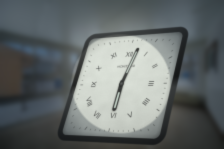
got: h=6 m=2
